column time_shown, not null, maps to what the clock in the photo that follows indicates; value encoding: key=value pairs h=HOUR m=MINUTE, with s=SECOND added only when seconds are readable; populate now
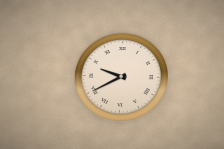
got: h=9 m=40
